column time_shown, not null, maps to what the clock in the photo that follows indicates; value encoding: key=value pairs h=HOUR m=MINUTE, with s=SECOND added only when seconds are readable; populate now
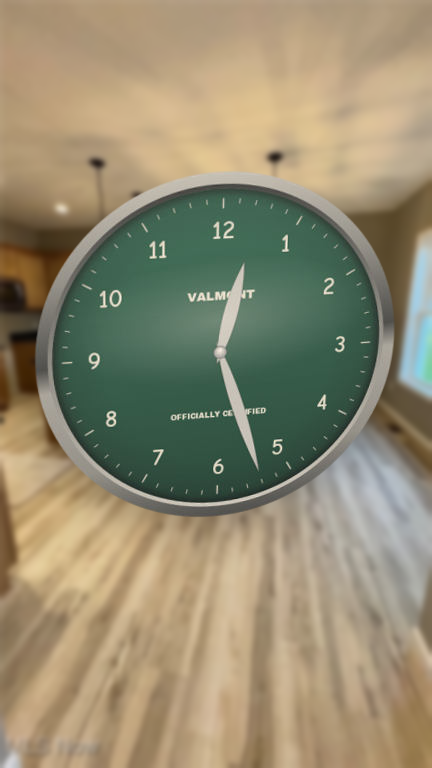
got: h=12 m=27
